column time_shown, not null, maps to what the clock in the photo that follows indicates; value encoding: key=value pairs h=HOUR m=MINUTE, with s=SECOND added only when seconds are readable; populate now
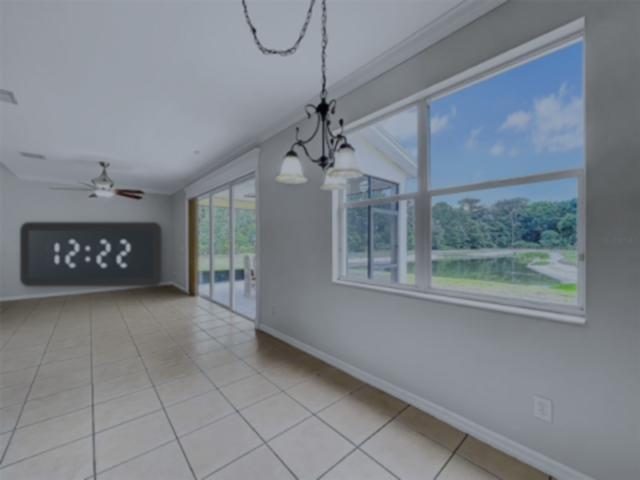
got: h=12 m=22
